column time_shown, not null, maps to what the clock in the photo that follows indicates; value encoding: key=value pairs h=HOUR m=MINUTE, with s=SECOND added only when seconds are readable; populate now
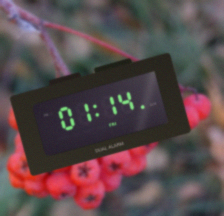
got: h=1 m=14
